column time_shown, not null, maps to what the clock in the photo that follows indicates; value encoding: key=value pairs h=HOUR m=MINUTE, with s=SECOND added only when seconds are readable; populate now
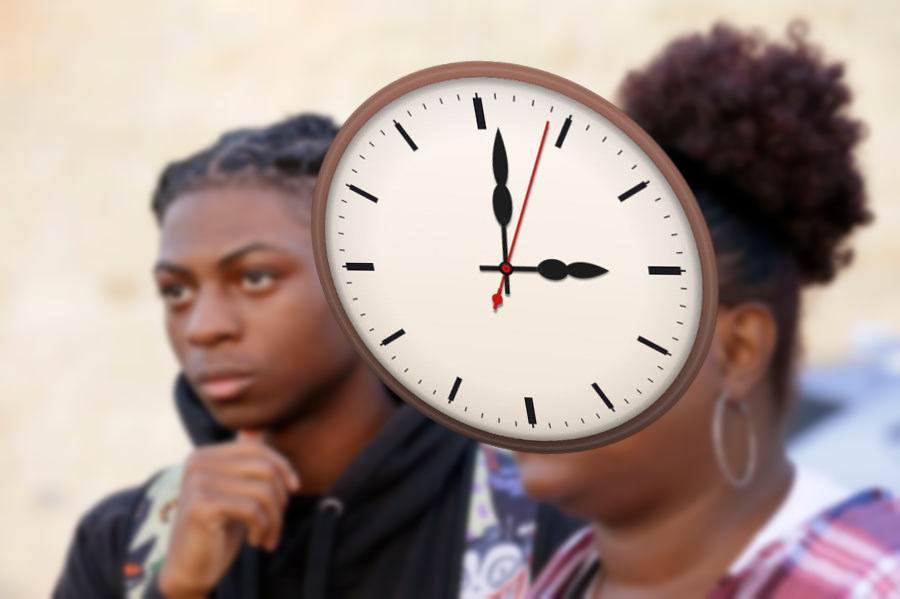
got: h=3 m=1 s=4
